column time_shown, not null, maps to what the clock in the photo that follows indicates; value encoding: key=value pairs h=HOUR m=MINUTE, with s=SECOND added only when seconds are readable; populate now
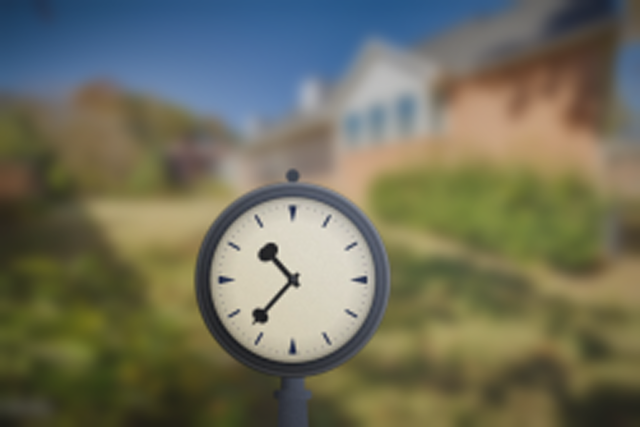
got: h=10 m=37
